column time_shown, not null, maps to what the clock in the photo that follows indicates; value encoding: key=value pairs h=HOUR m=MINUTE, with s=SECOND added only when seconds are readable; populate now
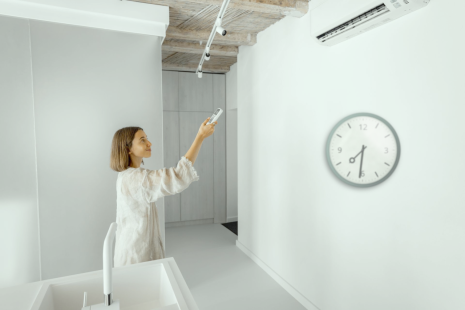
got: h=7 m=31
